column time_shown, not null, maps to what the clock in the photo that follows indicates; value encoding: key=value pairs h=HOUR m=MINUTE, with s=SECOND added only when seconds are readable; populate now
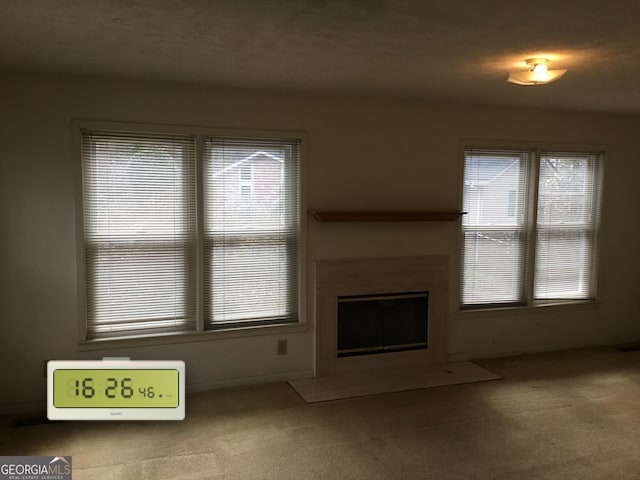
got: h=16 m=26 s=46
